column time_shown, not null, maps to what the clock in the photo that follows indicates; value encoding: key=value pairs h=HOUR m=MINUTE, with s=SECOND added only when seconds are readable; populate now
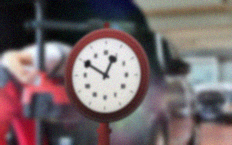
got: h=12 m=50
